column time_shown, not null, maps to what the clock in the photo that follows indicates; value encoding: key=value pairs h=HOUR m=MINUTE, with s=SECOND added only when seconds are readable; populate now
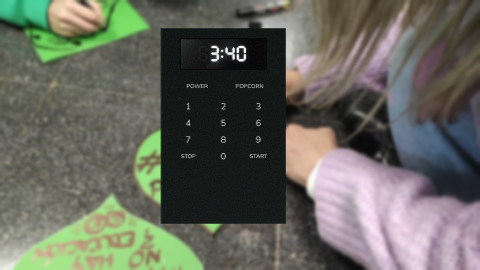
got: h=3 m=40
